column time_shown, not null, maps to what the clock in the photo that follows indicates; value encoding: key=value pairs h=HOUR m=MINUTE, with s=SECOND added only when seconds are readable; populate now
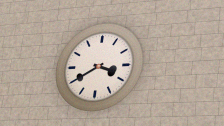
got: h=3 m=40
